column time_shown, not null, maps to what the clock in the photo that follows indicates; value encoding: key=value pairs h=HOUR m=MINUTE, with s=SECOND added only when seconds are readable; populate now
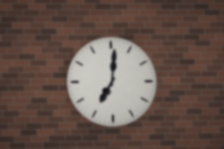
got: h=7 m=1
